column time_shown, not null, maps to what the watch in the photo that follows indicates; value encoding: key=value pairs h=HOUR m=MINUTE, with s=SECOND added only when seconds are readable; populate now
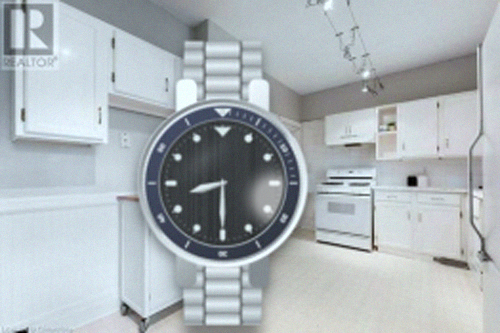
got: h=8 m=30
